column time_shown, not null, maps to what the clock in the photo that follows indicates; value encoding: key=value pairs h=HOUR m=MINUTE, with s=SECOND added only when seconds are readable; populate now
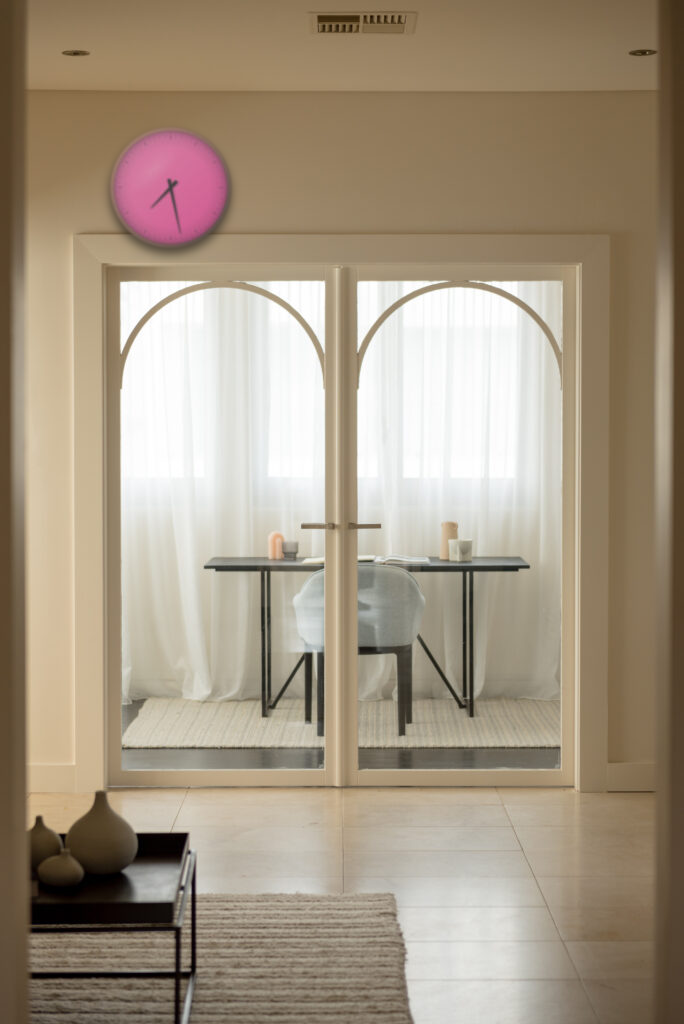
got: h=7 m=28
